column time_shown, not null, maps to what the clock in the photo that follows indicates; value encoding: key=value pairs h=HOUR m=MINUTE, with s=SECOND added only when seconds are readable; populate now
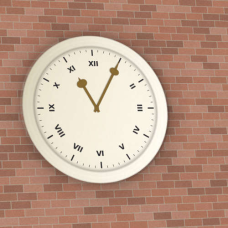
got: h=11 m=5
